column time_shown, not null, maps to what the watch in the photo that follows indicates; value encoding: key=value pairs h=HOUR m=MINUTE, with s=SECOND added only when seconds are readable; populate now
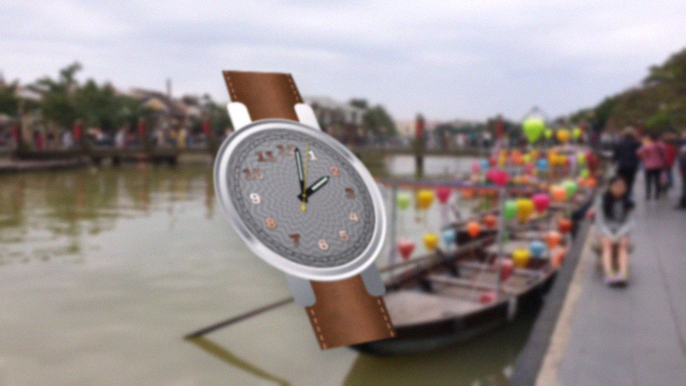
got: h=2 m=2 s=4
